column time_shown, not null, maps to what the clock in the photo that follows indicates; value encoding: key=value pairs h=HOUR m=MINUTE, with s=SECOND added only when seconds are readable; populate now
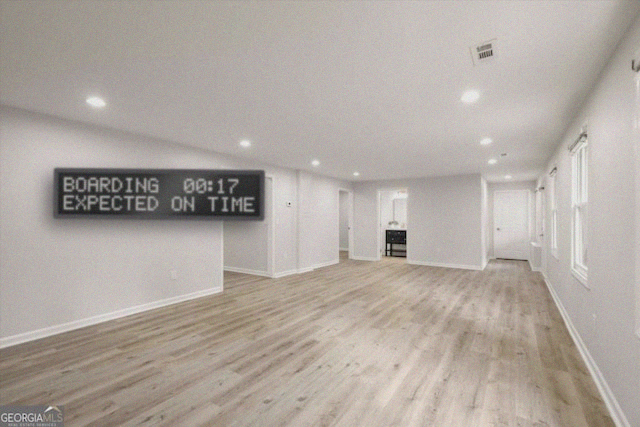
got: h=0 m=17
